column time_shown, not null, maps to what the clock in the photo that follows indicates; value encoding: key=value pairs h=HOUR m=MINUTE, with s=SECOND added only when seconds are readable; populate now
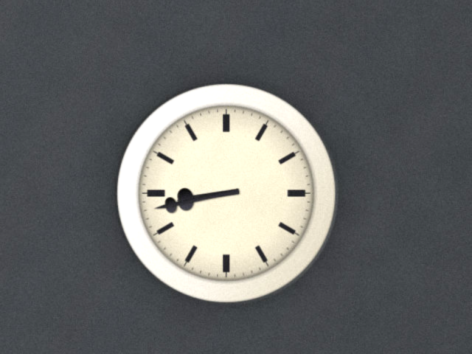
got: h=8 m=43
